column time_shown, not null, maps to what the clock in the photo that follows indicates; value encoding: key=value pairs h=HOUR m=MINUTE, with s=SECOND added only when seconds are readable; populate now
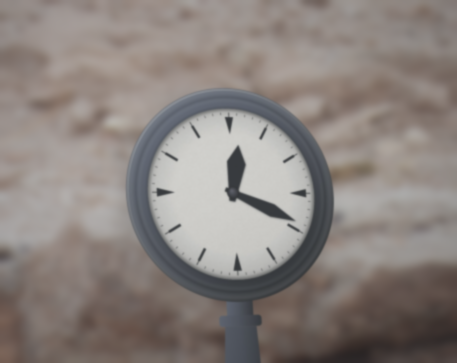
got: h=12 m=19
